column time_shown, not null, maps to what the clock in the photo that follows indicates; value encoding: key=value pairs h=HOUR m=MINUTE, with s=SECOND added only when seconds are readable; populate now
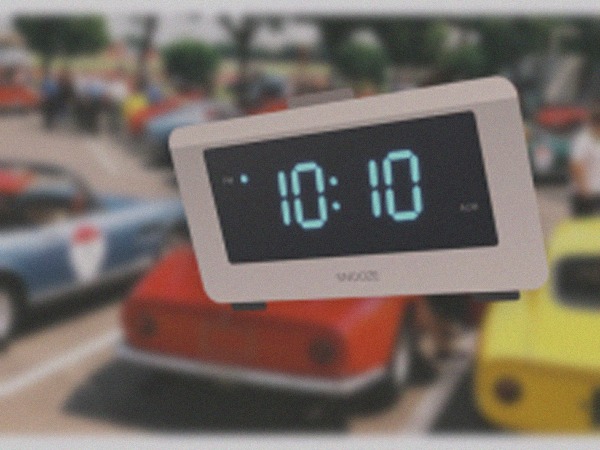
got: h=10 m=10
